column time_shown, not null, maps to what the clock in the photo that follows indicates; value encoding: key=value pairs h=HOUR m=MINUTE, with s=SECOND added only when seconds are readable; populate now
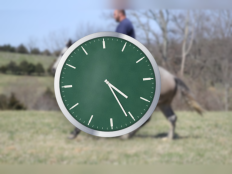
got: h=4 m=26
